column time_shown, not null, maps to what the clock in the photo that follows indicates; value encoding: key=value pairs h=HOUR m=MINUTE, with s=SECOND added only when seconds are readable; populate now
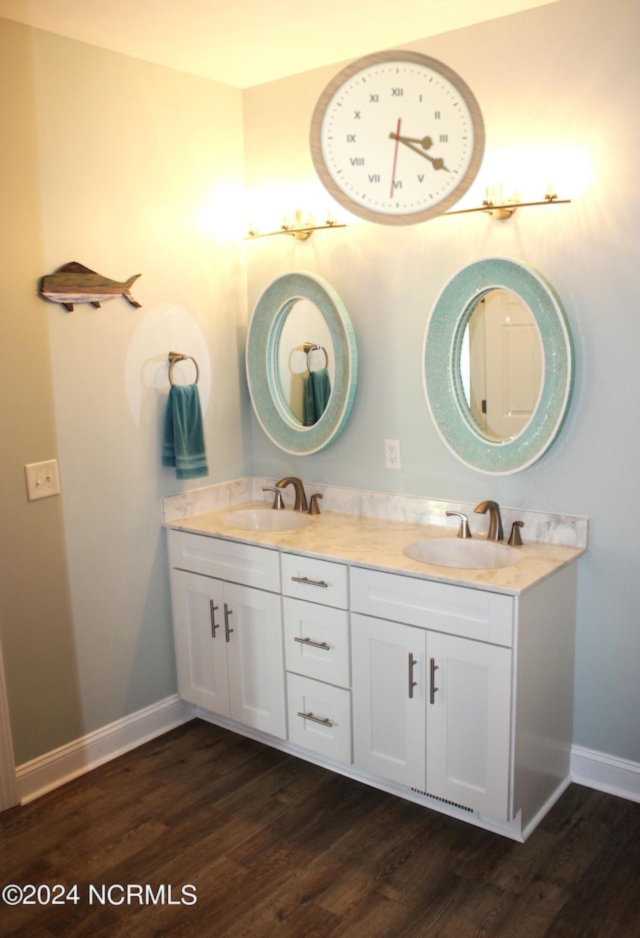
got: h=3 m=20 s=31
